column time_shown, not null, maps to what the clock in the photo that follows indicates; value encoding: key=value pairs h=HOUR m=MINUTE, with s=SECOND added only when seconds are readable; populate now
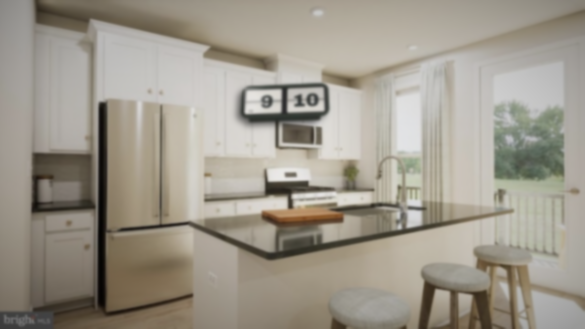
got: h=9 m=10
